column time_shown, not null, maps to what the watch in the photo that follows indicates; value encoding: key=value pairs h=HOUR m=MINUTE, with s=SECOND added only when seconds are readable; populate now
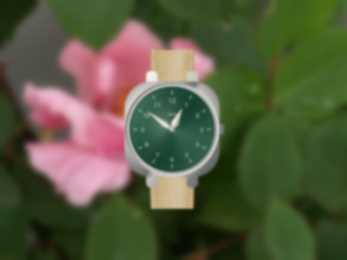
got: h=12 m=51
